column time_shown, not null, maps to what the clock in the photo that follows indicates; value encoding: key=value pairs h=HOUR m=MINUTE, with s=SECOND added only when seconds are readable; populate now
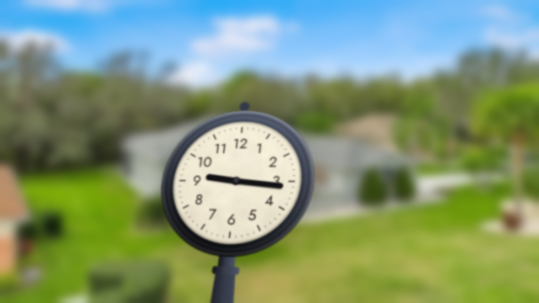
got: h=9 m=16
